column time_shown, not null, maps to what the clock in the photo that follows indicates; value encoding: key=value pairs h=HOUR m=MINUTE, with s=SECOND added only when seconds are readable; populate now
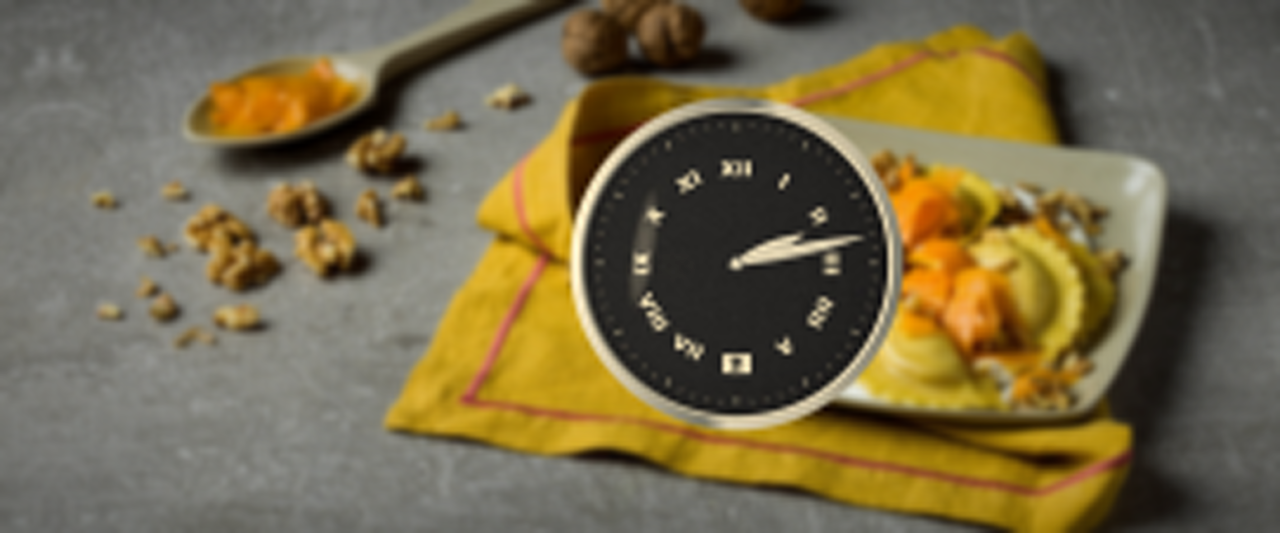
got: h=2 m=13
